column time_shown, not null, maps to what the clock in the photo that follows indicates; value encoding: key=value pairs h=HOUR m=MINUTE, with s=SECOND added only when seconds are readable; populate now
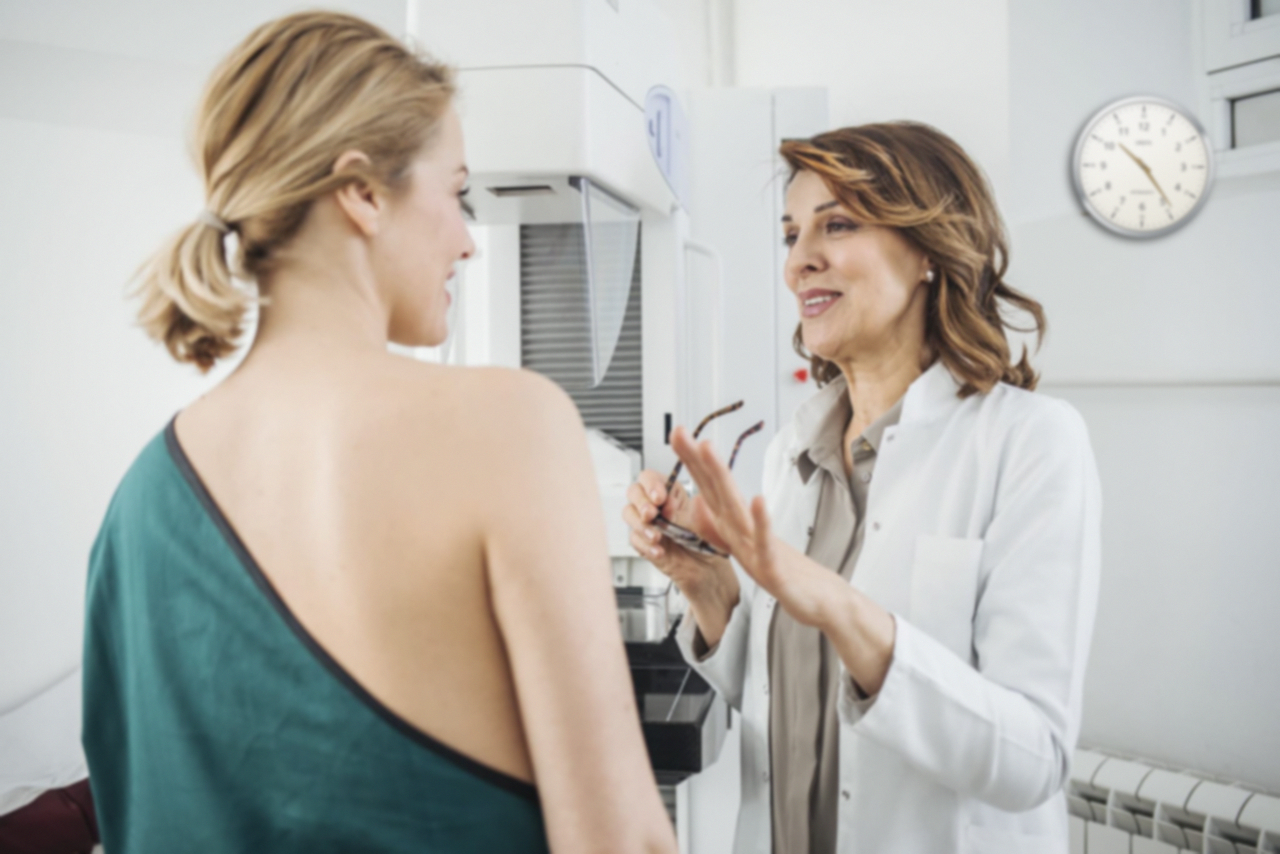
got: h=10 m=24
